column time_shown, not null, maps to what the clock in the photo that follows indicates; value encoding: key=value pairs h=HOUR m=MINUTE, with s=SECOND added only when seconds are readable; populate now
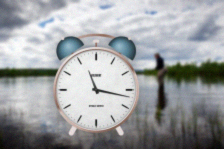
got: h=11 m=17
